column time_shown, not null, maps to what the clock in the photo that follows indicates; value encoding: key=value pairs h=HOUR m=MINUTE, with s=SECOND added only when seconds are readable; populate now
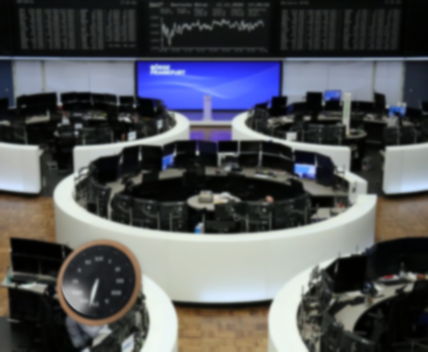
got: h=6 m=32
